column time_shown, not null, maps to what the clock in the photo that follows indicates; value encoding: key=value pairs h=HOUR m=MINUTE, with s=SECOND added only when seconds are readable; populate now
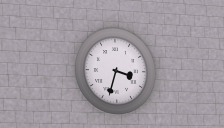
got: h=3 m=33
